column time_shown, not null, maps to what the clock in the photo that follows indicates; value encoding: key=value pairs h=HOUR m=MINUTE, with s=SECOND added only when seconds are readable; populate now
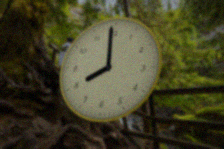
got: h=7 m=59
